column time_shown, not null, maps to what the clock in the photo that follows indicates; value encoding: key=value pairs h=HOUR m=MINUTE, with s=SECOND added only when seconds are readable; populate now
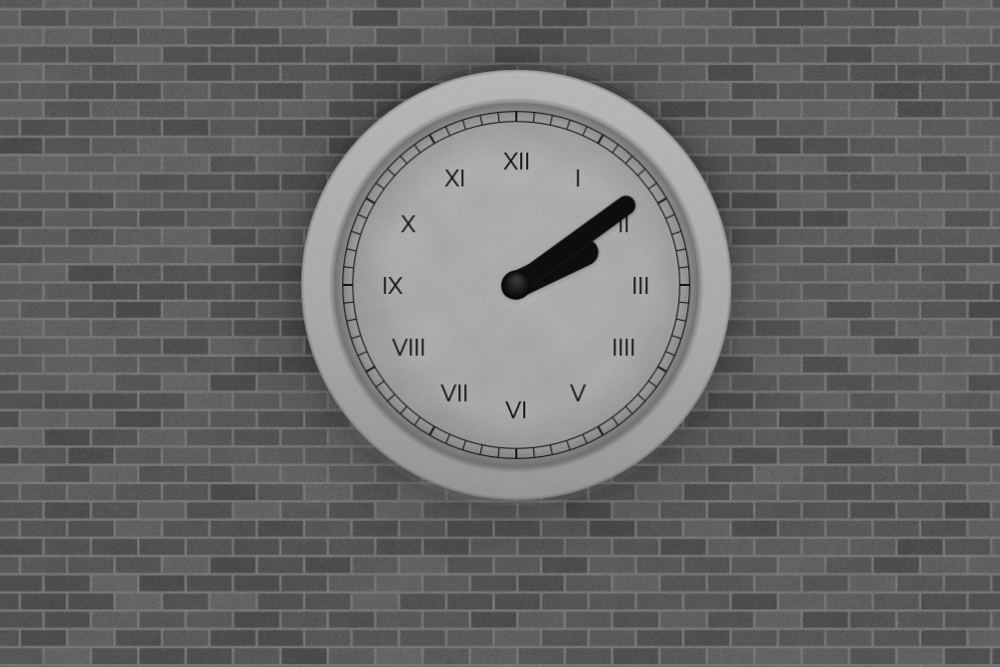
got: h=2 m=9
